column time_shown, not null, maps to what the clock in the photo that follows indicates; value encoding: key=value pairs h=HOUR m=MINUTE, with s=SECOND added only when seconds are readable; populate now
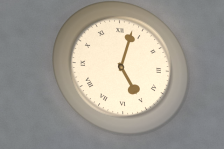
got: h=5 m=3
